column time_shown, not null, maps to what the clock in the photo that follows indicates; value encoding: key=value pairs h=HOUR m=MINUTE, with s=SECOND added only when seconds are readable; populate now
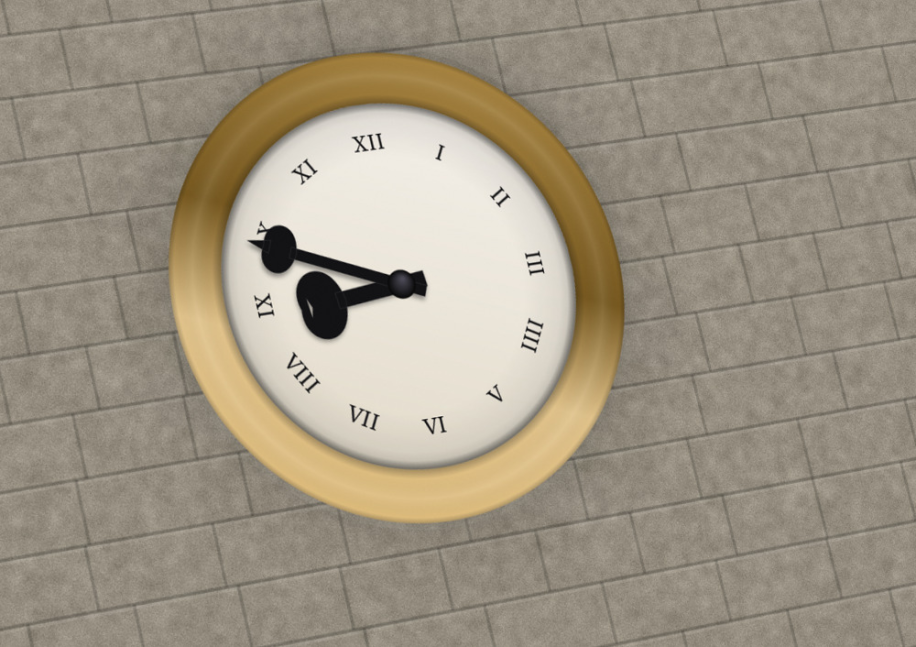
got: h=8 m=49
